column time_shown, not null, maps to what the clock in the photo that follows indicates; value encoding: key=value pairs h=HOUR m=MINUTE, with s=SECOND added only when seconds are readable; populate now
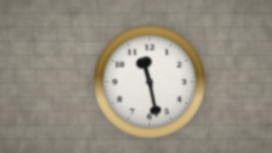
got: h=11 m=28
